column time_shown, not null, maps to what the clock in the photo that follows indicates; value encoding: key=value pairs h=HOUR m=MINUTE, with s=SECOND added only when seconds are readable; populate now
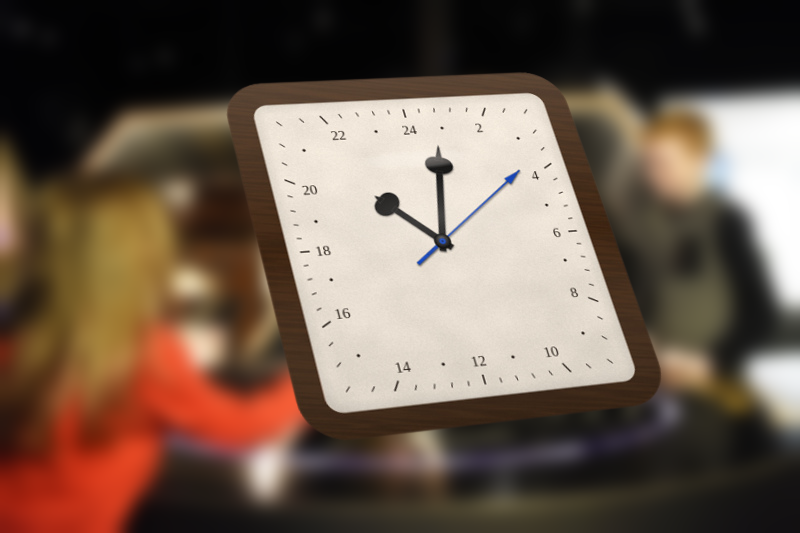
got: h=21 m=2 s=9
